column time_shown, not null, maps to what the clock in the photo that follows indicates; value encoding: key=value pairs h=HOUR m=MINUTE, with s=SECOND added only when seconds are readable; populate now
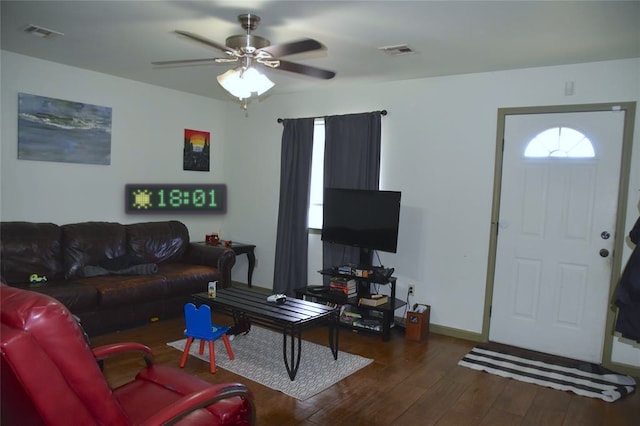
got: h=18 m=1
